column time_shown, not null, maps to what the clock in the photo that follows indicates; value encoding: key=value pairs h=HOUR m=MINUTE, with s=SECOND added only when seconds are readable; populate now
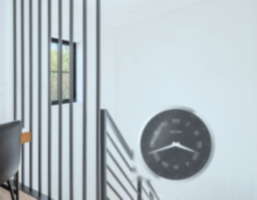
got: h=3 m=42
